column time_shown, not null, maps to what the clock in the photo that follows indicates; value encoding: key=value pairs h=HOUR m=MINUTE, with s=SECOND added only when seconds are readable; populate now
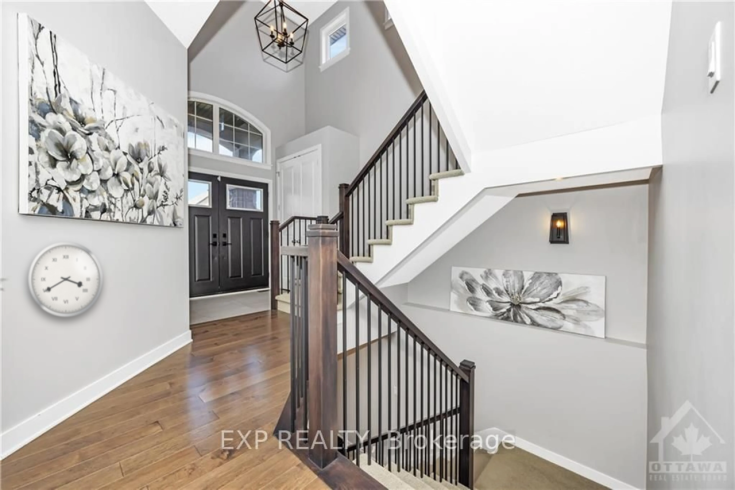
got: h=3 m=40
